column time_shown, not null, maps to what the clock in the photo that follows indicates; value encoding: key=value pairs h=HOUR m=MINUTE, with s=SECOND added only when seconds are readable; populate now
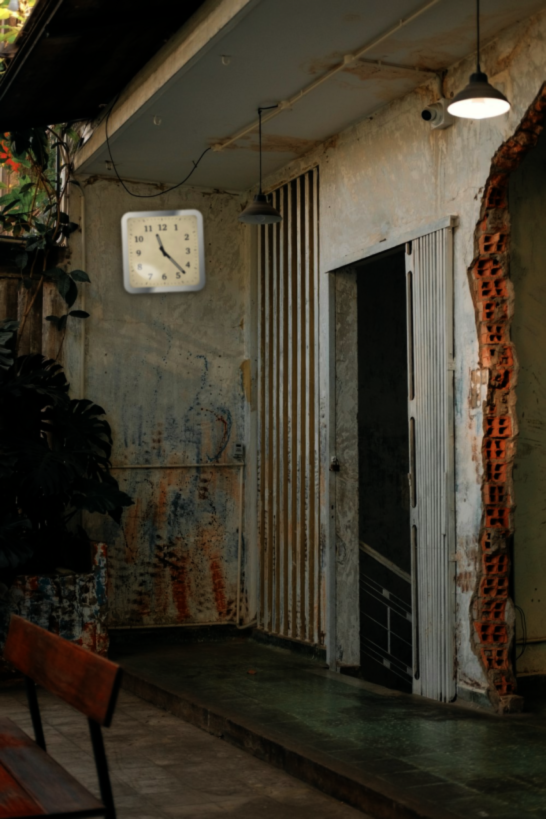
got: h=11 m=23
